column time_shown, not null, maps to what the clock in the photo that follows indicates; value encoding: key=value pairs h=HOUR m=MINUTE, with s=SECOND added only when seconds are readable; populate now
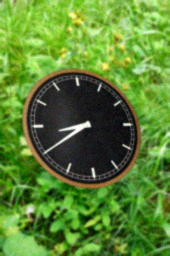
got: h=8 m=40
